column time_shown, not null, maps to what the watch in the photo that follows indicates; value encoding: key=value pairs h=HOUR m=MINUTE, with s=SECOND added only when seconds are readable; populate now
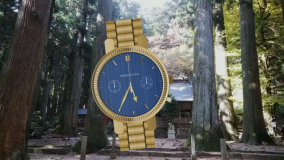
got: h=5 m=35
